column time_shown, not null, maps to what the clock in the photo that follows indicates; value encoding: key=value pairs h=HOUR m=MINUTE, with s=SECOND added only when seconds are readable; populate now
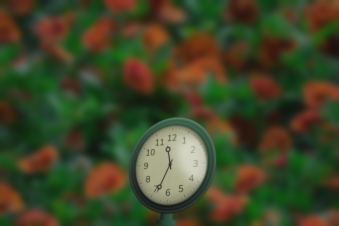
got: h=11 m=34
